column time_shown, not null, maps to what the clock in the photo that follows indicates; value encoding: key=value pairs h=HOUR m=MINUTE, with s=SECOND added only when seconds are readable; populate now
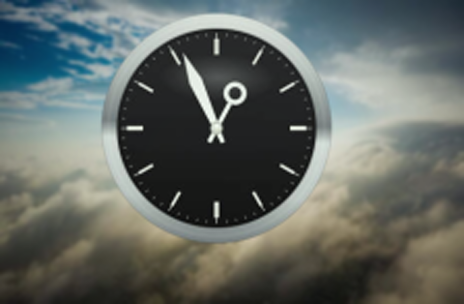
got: h=12 m=56
